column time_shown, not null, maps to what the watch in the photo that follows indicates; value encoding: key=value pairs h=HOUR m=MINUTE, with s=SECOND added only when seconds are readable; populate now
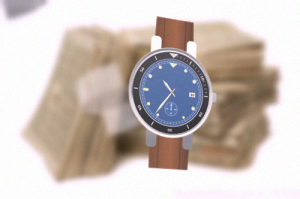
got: h=10 m=36
